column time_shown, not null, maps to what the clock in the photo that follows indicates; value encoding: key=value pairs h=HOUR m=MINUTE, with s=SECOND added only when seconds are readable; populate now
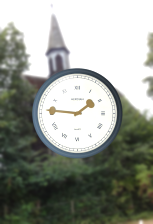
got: h=1 m=46
